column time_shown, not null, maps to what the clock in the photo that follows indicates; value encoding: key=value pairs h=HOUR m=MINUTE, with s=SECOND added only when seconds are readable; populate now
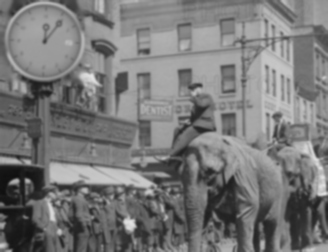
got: h=12 m=6
